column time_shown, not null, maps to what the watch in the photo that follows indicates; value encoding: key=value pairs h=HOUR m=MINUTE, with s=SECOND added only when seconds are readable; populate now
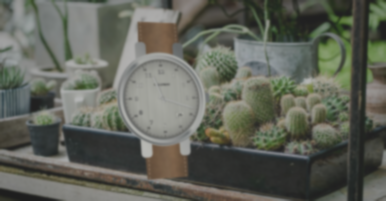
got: h=11 m=18
